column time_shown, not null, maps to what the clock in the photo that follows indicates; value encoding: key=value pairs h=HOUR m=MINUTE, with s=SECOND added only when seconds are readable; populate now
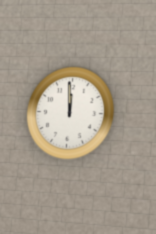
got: h=11 m=59
